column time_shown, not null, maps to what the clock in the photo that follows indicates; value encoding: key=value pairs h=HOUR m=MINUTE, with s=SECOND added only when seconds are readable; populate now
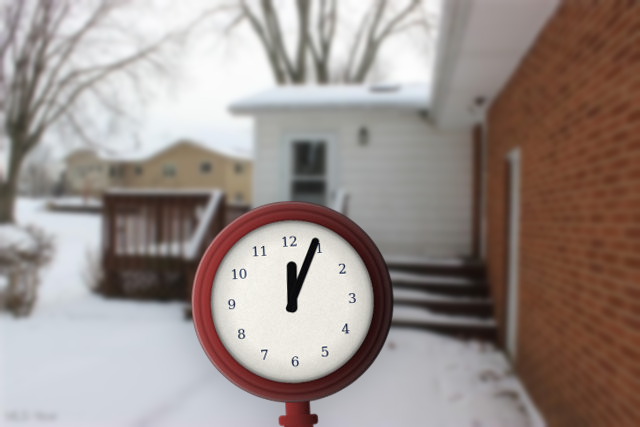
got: h=12 m=4
